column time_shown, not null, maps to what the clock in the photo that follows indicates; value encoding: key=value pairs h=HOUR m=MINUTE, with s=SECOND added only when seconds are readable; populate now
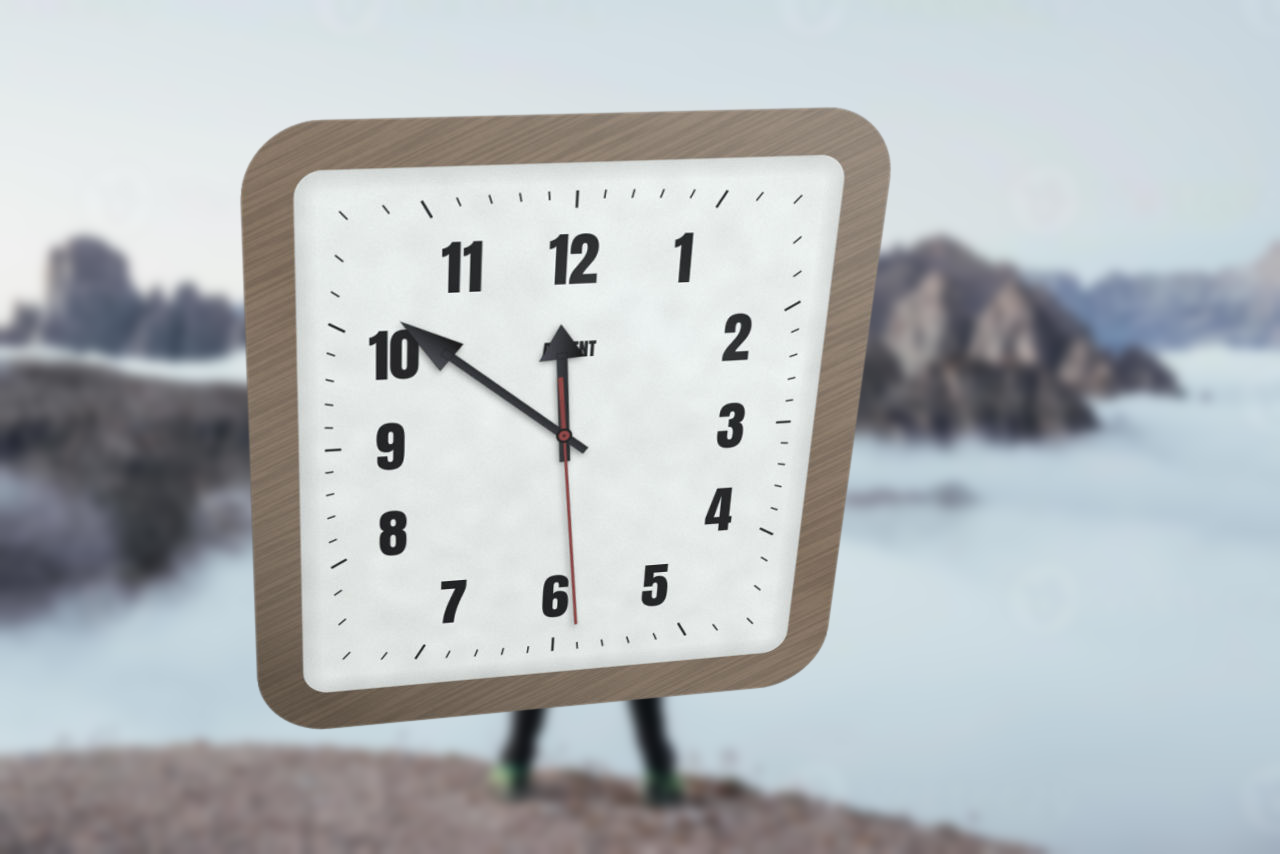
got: h=11 m=51 s=29
